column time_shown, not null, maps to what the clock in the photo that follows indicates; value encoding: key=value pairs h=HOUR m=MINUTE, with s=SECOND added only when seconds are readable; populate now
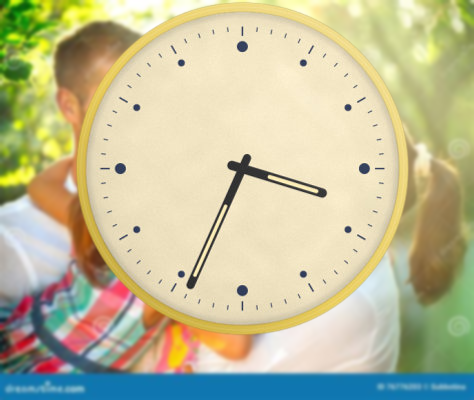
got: h=3 m=34
